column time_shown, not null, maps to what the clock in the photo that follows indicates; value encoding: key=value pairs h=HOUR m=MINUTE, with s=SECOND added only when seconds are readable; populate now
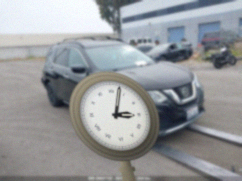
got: h=3 m=3
